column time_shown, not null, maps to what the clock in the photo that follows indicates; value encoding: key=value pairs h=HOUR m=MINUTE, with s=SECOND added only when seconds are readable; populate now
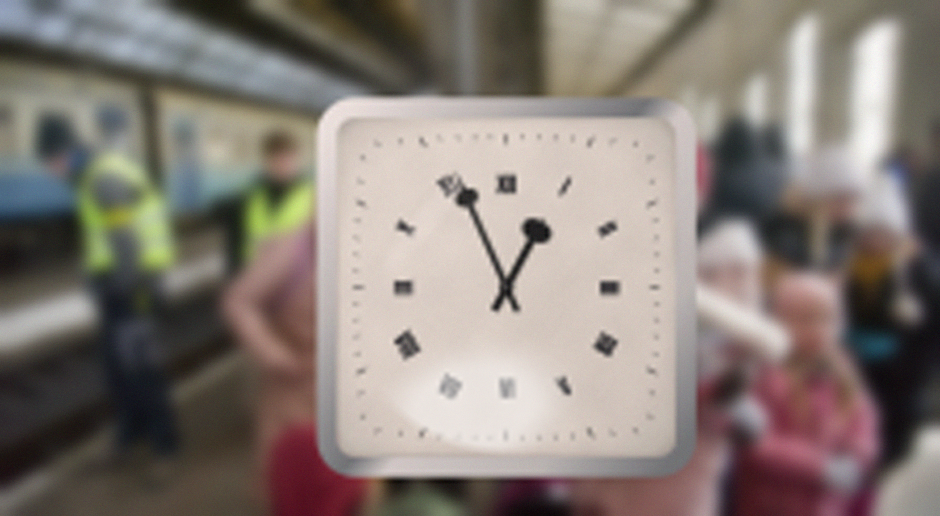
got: h=12 m=56
